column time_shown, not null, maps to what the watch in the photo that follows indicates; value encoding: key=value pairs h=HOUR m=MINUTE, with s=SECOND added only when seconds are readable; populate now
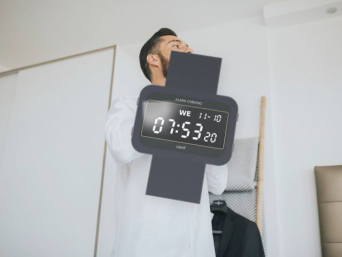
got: h=7 m=53 s=20
